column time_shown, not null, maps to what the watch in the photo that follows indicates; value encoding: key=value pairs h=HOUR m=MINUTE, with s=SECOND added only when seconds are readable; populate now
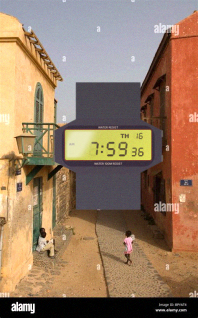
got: h=7 m=59 s=36
